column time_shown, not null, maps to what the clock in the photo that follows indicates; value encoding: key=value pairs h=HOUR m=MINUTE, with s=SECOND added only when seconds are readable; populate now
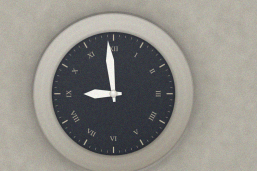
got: h=8 m=59
